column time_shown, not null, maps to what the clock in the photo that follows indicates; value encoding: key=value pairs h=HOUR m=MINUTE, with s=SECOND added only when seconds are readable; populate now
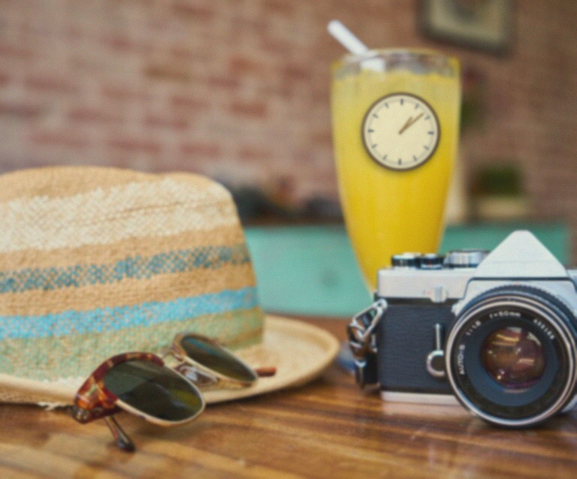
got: h=1 m=8
